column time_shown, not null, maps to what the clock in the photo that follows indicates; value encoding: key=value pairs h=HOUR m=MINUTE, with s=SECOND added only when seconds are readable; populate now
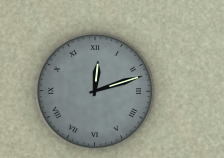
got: h=12 m=12
